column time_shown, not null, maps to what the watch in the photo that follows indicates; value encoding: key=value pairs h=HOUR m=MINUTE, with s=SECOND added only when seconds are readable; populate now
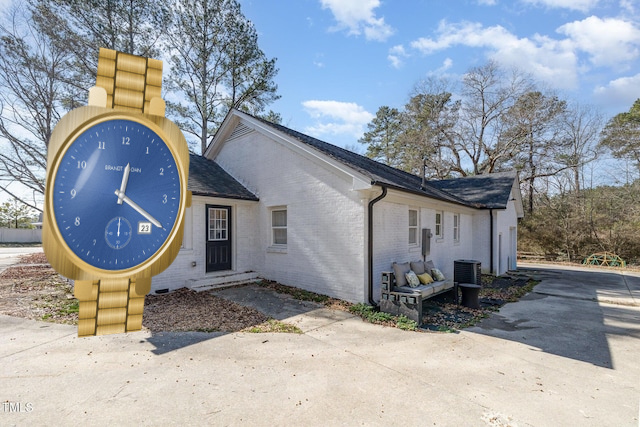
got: h=12 m=20
